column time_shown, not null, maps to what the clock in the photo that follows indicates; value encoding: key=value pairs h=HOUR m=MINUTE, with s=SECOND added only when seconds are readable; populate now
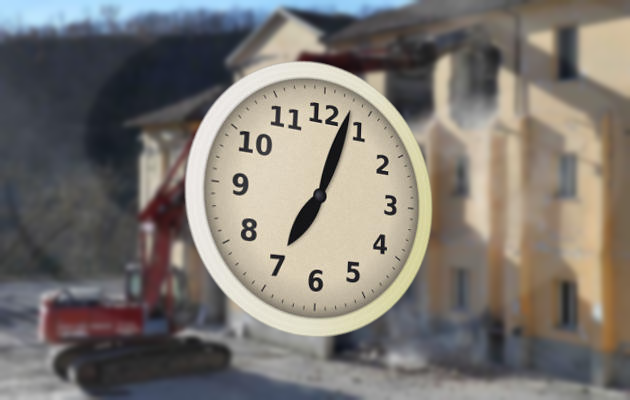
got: h=7 m=3
